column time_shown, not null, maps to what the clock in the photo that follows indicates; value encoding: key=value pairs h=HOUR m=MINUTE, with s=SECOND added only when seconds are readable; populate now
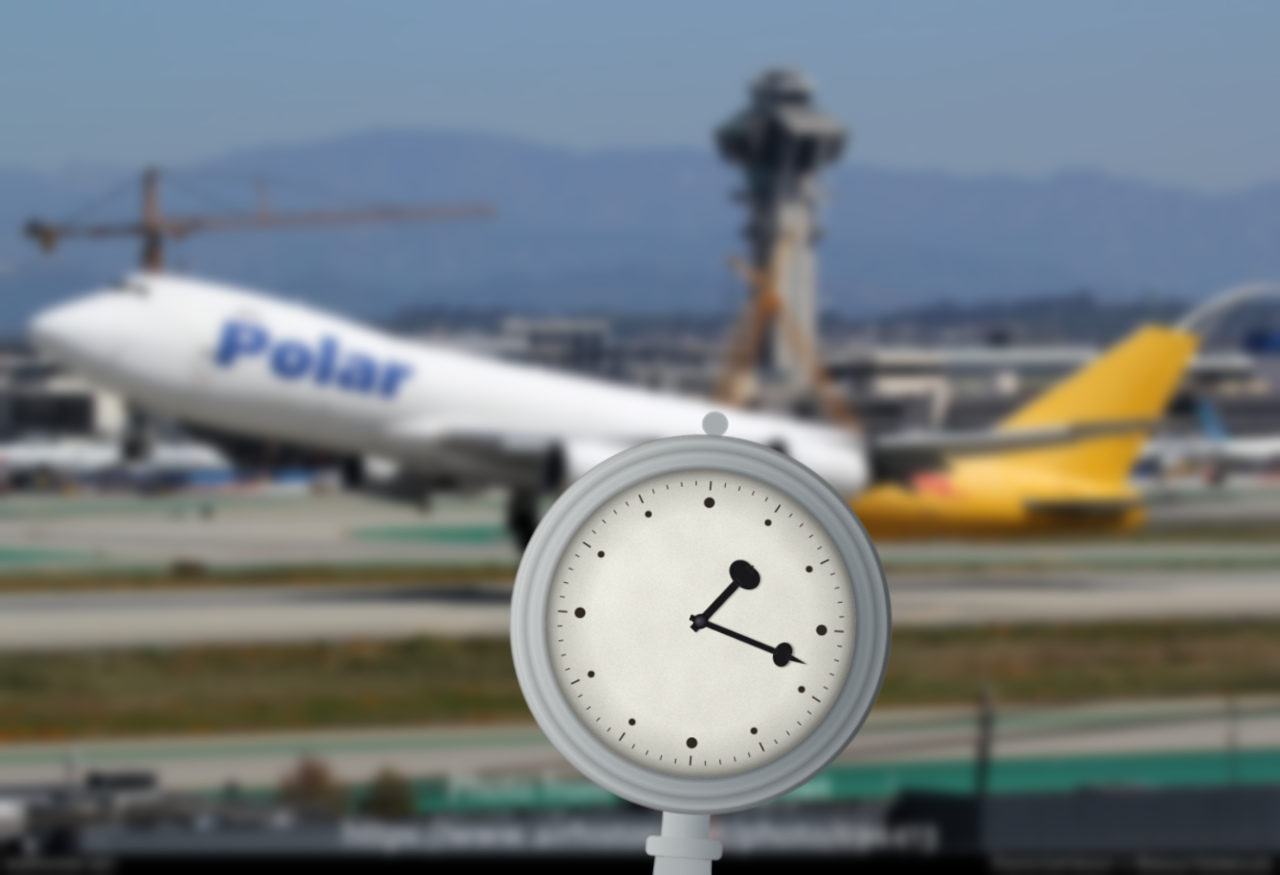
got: h=1 m=18
